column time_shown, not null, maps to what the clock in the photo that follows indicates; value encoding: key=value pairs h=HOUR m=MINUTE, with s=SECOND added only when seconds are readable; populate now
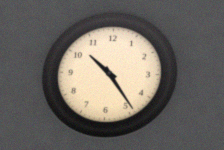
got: h=10 m=24
